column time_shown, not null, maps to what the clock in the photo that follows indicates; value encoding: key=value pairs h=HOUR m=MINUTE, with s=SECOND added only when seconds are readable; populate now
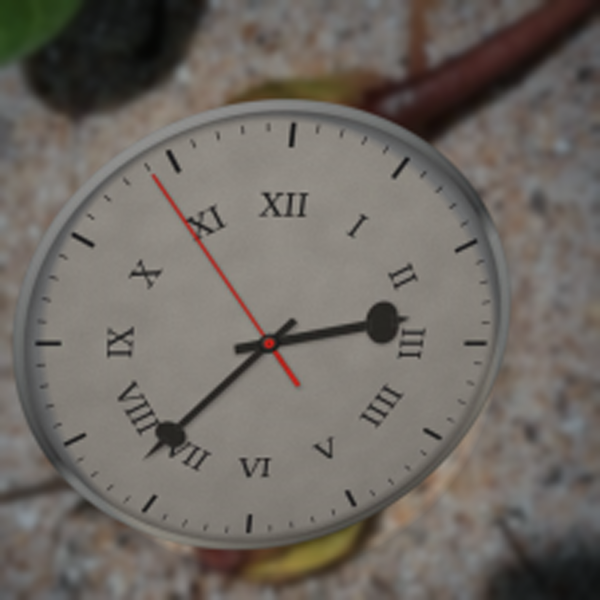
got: h=2 m=36 s=54
